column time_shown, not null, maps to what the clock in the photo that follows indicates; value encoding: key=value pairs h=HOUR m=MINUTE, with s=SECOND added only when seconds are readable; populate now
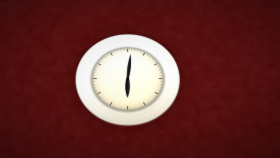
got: h=6 m=1
